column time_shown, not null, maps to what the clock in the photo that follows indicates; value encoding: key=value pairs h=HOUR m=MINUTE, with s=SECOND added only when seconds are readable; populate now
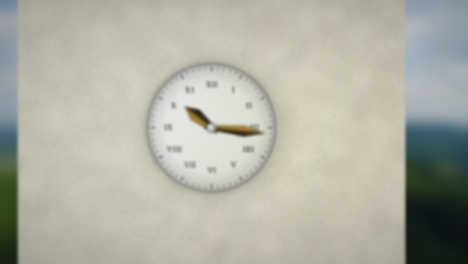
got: h=10 m=16
